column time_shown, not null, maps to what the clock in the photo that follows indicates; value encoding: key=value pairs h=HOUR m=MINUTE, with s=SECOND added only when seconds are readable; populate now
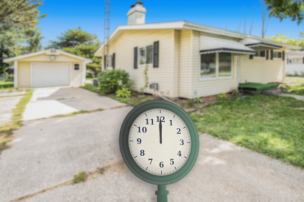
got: h=12 m=0
